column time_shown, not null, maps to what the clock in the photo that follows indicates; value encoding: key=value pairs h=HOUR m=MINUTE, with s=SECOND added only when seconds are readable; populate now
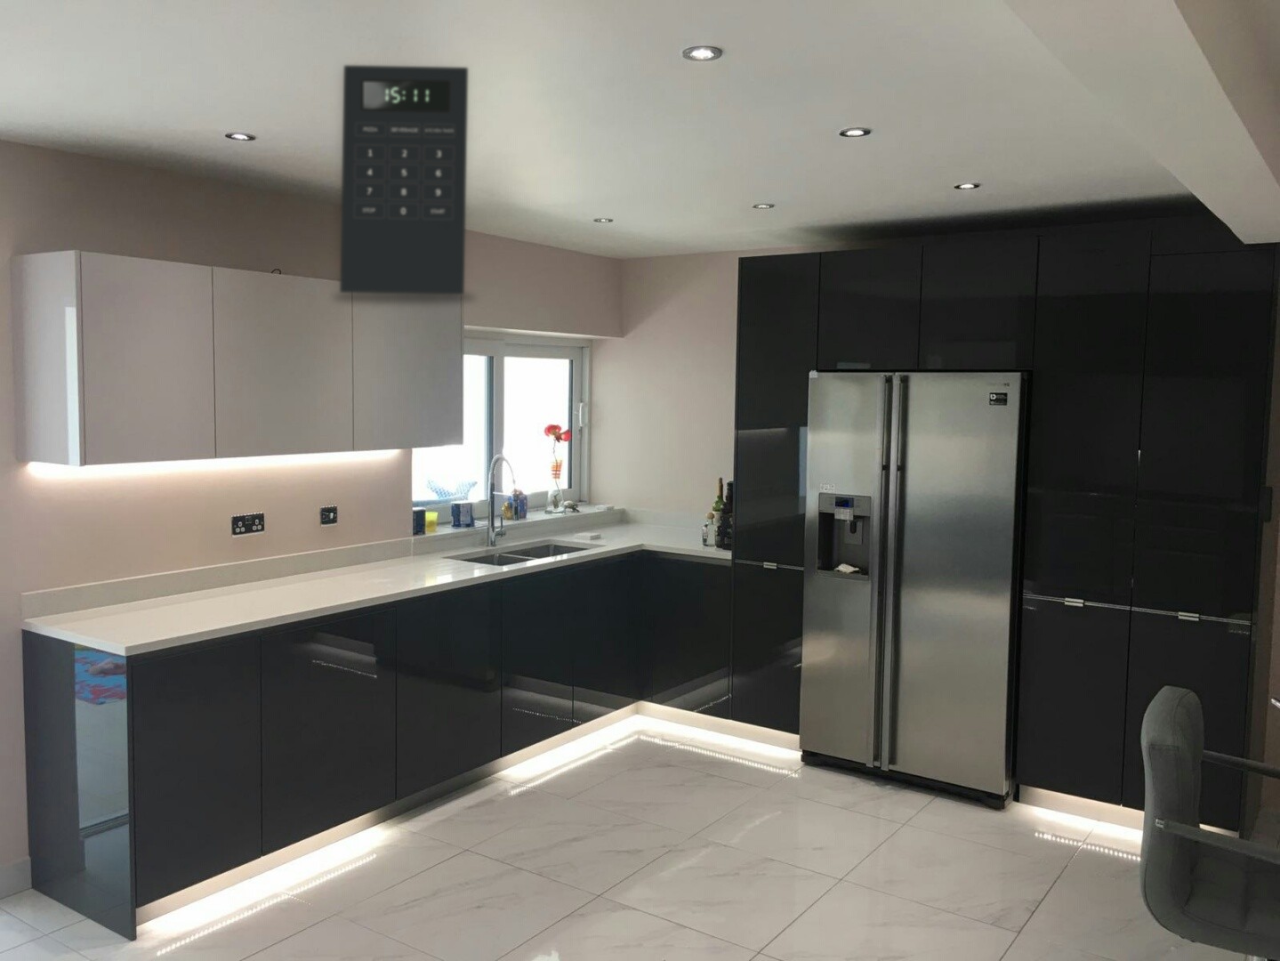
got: h=15 m=11
